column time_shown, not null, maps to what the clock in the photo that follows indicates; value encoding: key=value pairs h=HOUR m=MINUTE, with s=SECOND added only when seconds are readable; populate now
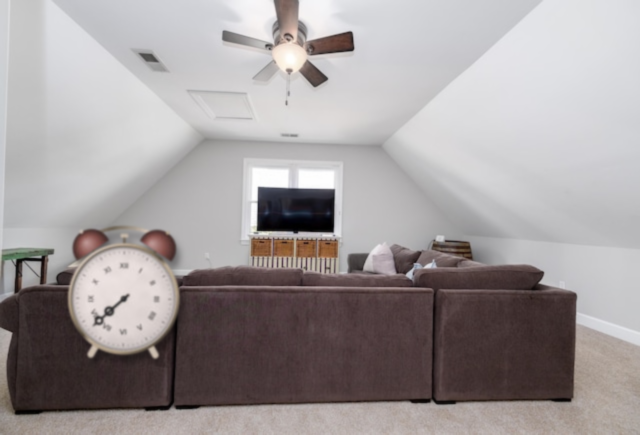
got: h=7 m=38
